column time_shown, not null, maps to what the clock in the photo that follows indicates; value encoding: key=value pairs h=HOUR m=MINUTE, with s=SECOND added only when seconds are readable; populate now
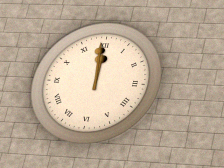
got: h=11 m=59
